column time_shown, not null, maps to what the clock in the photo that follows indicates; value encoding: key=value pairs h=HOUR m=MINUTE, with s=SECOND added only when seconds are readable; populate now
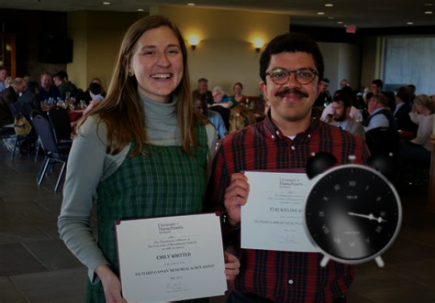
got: h=3 m=17
